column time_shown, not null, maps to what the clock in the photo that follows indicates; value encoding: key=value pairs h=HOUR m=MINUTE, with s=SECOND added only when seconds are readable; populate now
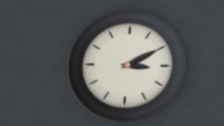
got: h=3 m=10
